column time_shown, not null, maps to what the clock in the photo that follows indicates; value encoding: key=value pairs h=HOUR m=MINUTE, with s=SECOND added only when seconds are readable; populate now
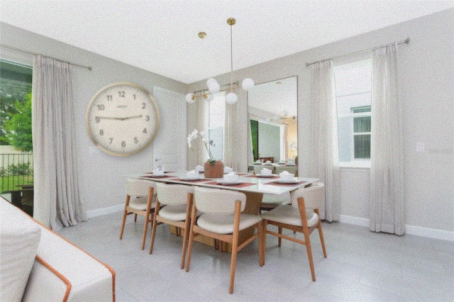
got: h=2 m=46
